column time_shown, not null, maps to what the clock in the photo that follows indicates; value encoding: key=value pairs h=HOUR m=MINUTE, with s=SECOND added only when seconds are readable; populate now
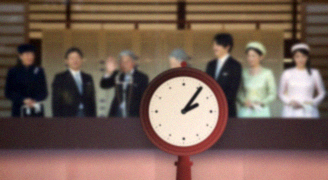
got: h=2 m=6
